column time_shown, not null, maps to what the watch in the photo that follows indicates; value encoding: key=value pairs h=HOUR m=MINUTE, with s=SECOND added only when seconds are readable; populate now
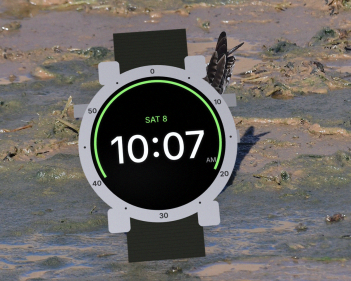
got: h=10 m=7
